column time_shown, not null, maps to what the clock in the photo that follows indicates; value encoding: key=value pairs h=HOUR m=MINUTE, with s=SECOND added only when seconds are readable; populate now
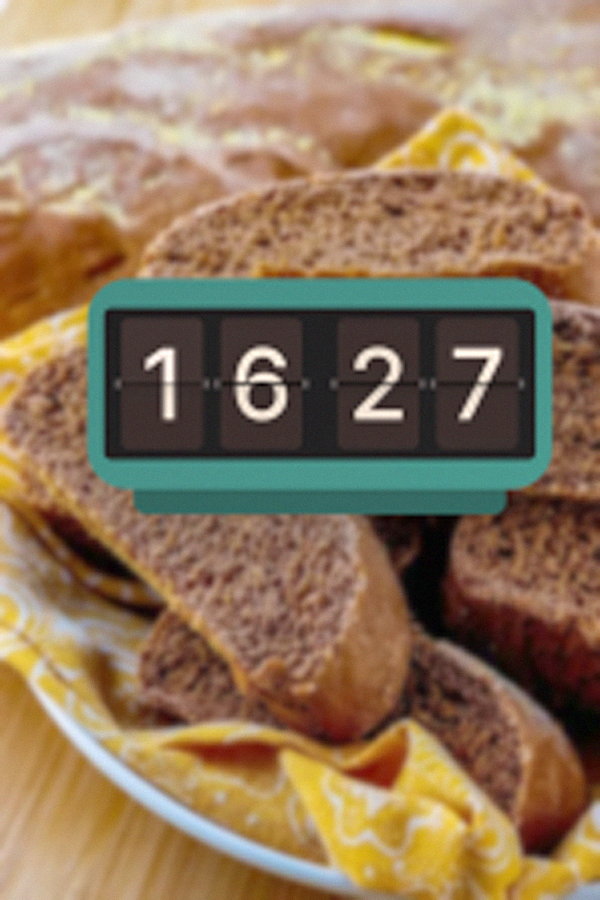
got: h=16 m=27
